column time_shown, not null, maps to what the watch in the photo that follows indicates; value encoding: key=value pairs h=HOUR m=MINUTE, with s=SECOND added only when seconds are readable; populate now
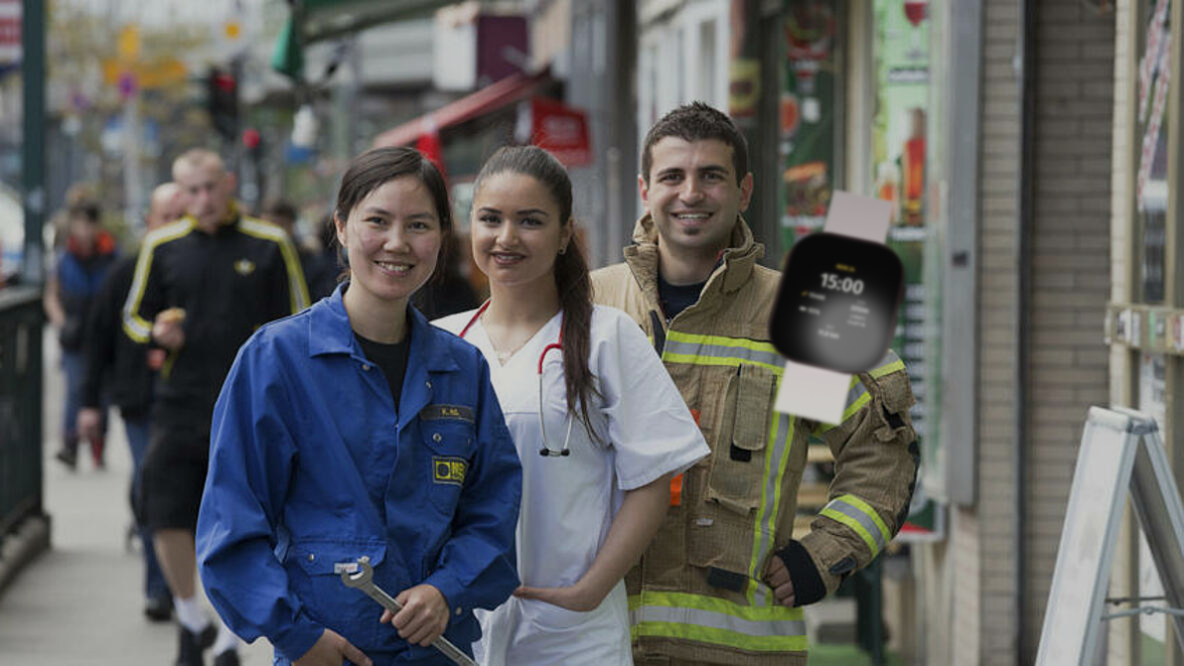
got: h=15 m=0
